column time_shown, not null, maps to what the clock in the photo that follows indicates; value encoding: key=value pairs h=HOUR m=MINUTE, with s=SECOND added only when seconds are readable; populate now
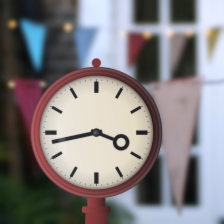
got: h=3 m=43
